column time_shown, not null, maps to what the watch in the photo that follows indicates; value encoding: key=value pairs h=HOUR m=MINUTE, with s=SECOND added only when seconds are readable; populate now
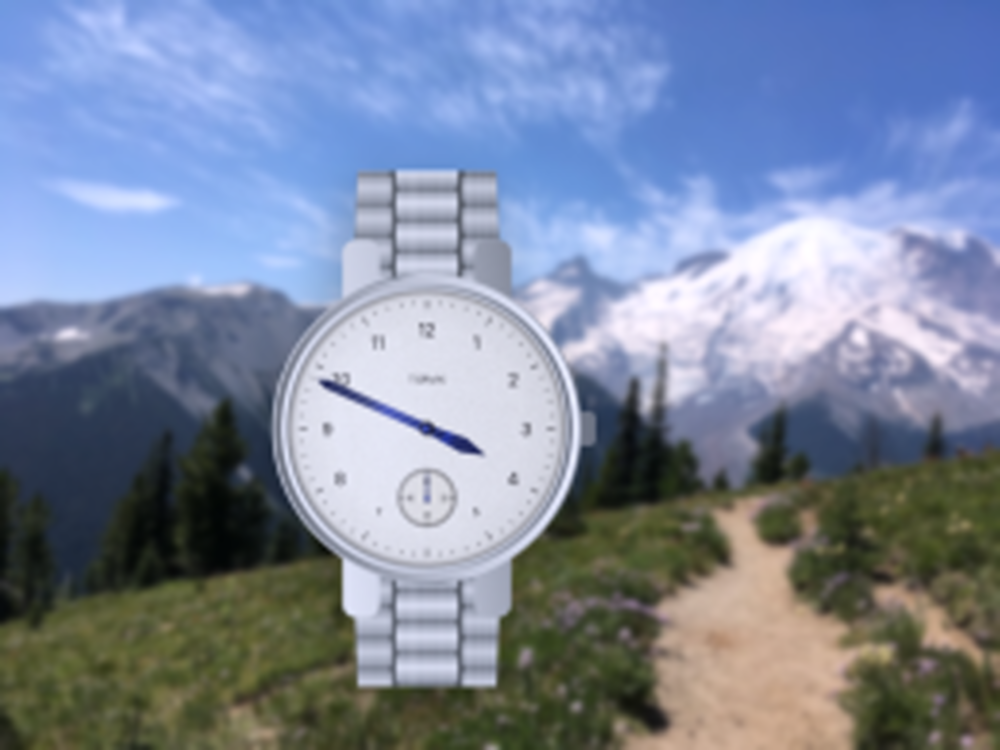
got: h=3 m=49
